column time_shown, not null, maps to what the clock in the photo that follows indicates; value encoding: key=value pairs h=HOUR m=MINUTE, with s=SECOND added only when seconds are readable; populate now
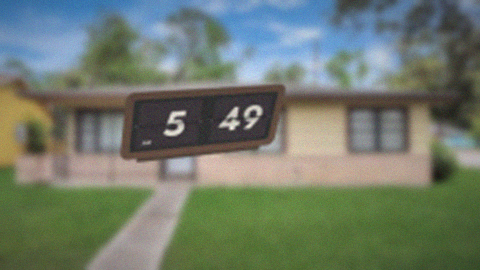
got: h=5 m=49
